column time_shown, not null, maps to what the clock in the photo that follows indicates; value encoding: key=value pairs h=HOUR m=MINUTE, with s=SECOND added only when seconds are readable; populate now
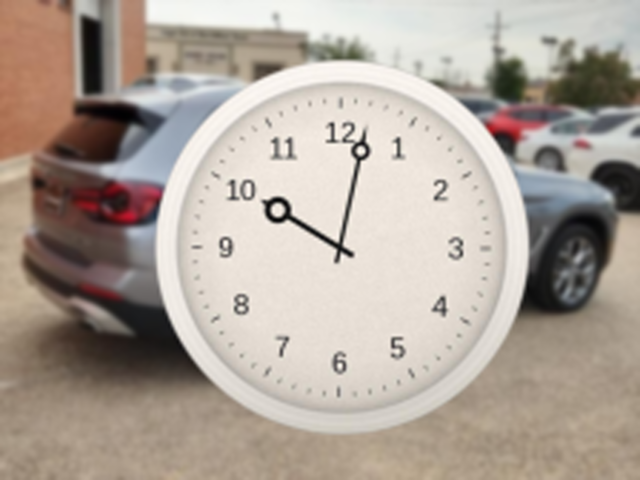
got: h=10 m=2
